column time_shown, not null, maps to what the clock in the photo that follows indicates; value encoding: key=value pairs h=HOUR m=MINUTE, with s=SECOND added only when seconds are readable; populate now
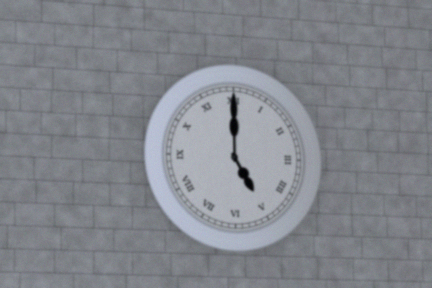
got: h=5 m=0
